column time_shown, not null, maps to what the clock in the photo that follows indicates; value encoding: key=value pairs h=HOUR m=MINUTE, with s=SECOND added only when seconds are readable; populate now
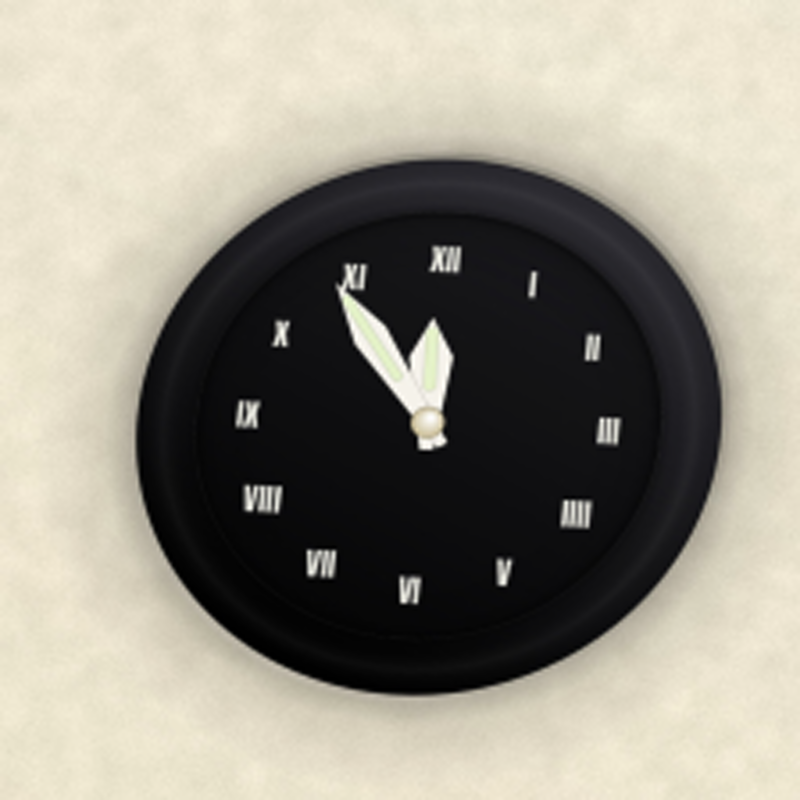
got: h=11 m=54
